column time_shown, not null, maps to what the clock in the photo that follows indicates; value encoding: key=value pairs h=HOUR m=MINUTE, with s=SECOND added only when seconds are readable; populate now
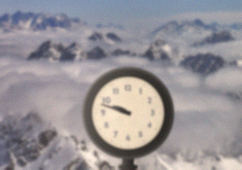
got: h=9 m=48
